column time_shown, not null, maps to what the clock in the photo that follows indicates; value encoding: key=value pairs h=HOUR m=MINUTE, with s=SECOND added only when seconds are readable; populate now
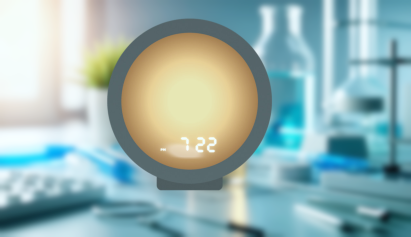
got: h=7 m=22
